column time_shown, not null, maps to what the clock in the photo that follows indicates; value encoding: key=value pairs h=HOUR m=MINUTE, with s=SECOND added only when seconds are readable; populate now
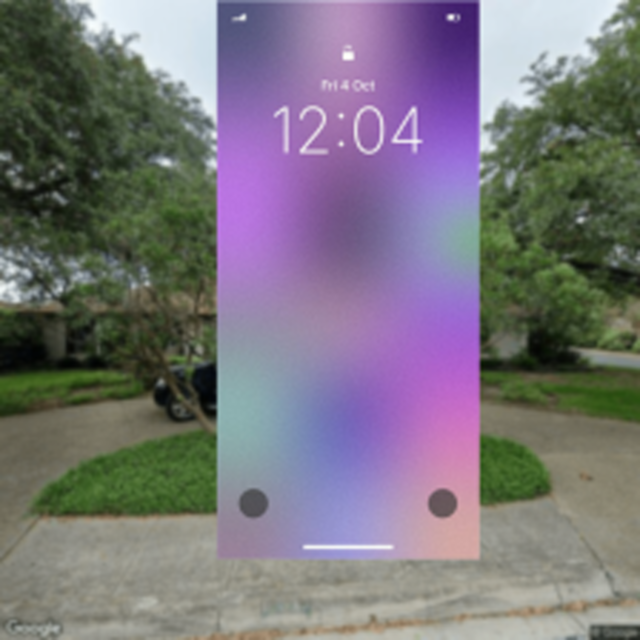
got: h=12 m=4
